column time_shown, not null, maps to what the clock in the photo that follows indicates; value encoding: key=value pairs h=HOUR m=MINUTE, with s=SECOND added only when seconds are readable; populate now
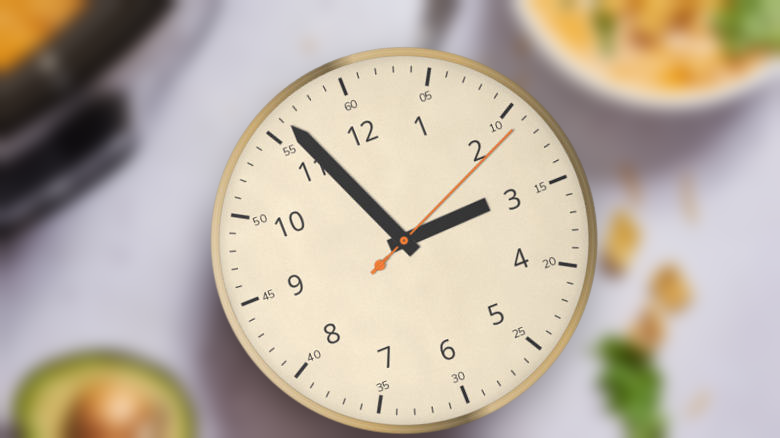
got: h=2 m=56 s=11
